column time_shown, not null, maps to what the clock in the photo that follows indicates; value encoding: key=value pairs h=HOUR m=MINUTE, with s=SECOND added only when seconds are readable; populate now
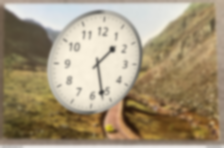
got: h=1 m=27
